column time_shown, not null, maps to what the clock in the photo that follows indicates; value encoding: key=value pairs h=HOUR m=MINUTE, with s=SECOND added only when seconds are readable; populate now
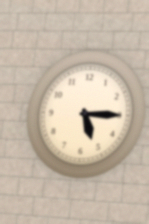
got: h=5 m=15
